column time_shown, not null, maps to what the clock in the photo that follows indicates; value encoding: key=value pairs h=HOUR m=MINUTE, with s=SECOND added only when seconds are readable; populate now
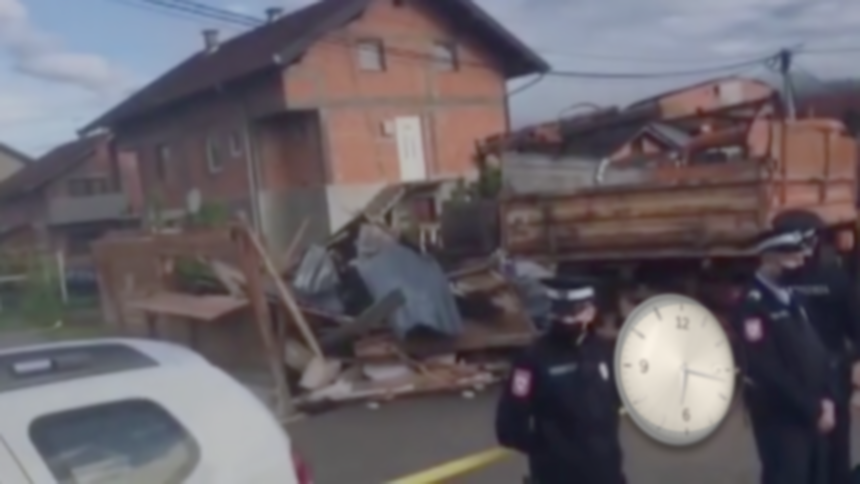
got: h=6 m=17
